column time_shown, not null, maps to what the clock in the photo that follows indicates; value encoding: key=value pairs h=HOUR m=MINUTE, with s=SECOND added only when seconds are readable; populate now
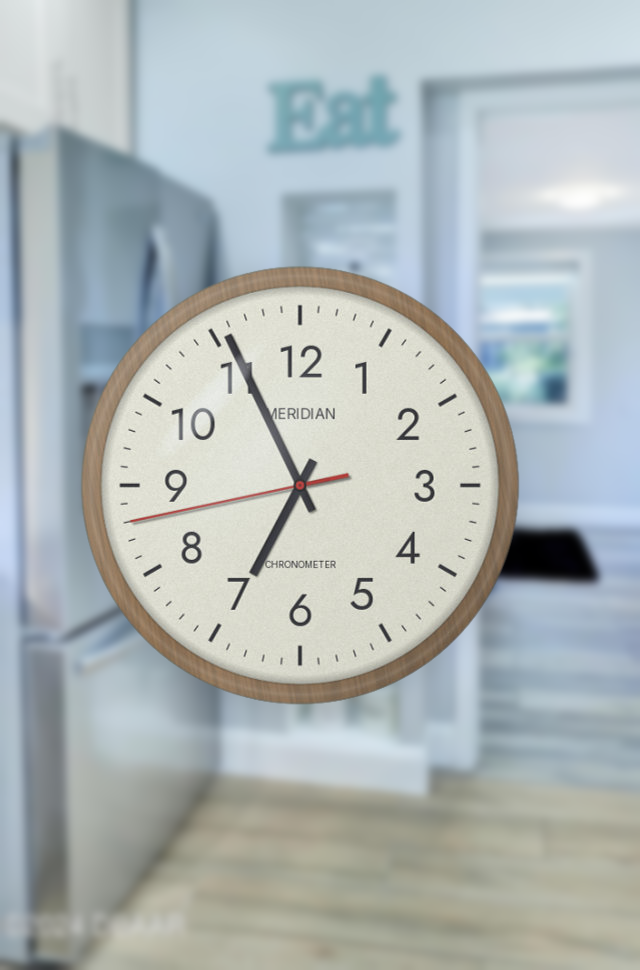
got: h=6 m=55 s=43
